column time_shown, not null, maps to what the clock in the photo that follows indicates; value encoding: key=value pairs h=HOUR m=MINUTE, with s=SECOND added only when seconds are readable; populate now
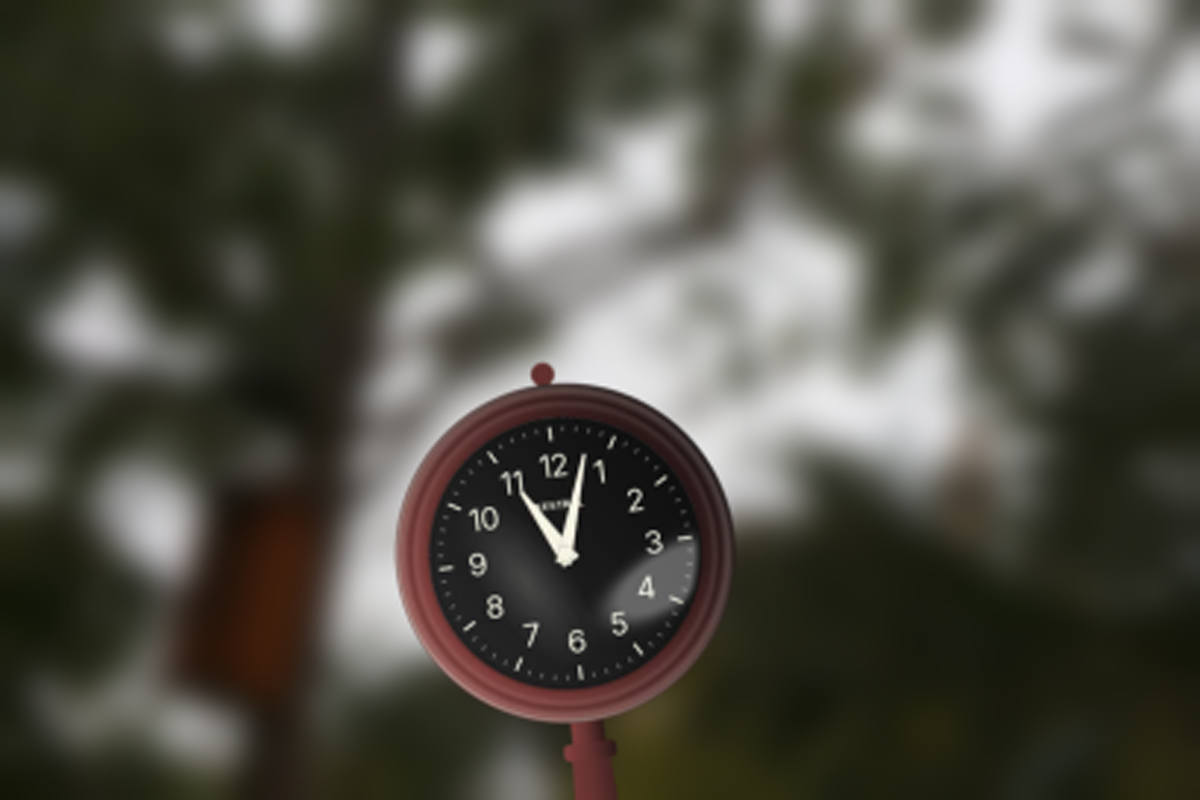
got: h=11 m=3
